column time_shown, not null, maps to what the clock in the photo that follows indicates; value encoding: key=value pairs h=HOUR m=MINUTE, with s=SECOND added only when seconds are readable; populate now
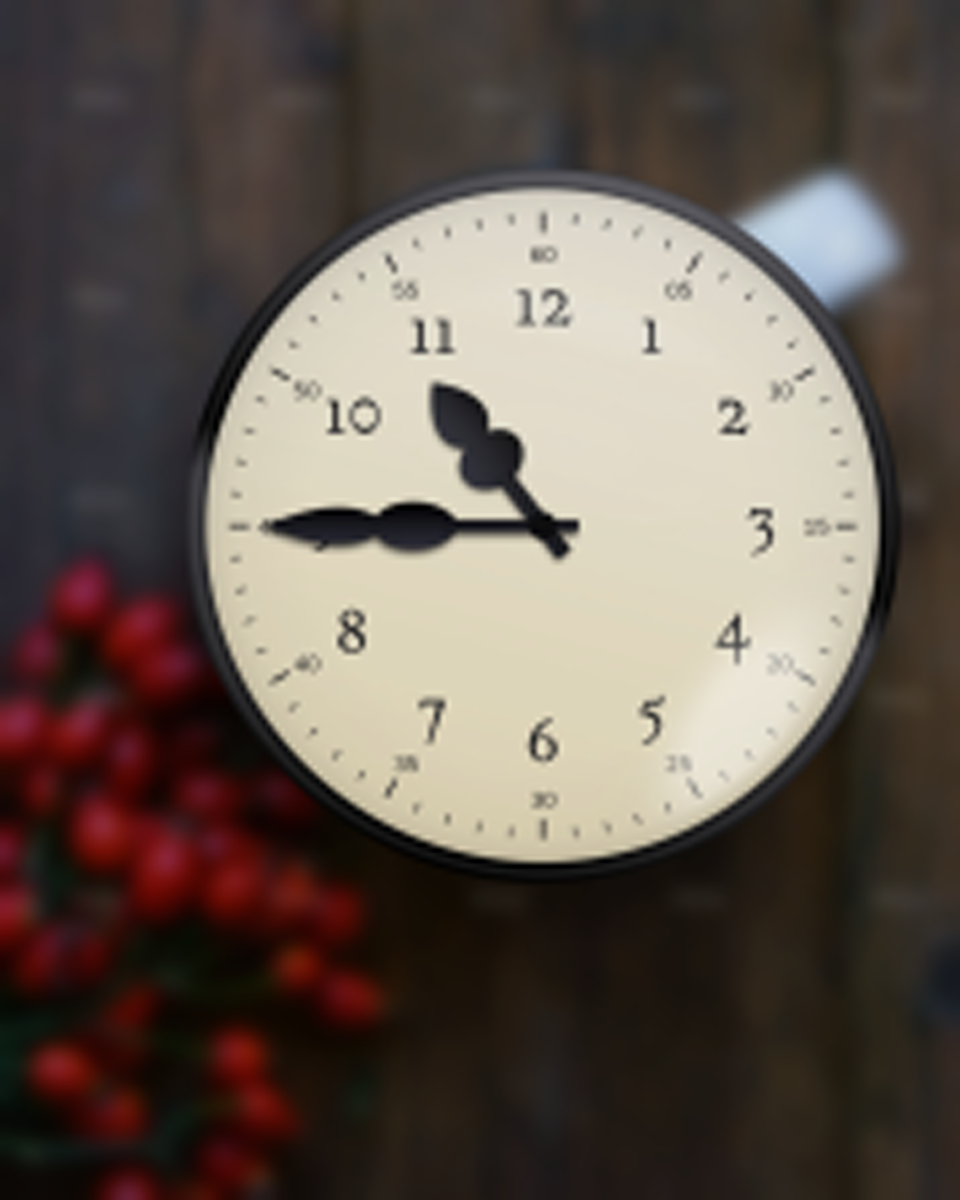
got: h=10 m=45
